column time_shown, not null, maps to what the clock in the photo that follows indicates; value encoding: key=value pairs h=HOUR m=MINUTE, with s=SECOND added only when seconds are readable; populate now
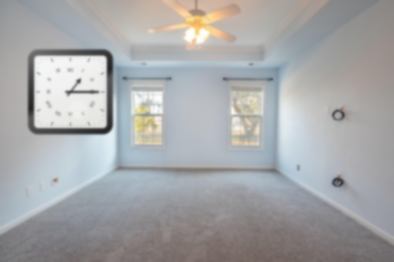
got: h=1 m=15
